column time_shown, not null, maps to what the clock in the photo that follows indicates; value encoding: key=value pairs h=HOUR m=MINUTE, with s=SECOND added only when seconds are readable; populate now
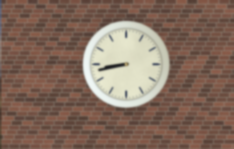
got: h=8 m=43
